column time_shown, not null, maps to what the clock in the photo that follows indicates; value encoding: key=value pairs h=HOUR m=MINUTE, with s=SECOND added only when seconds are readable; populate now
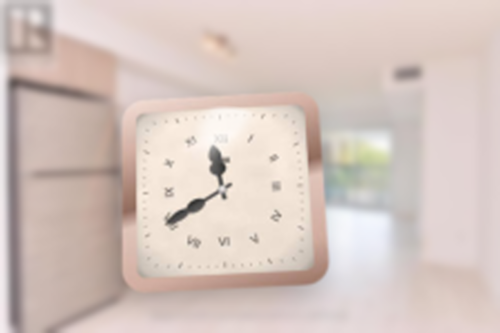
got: h=11 m=40
